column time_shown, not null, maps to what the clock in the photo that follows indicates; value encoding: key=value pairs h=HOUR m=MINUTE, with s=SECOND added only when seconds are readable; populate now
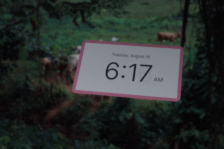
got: h=6 m=17
